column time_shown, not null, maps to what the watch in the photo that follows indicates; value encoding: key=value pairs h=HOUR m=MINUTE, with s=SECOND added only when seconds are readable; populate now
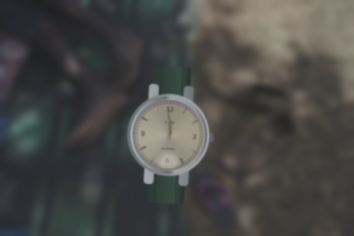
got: h=11 m=59
